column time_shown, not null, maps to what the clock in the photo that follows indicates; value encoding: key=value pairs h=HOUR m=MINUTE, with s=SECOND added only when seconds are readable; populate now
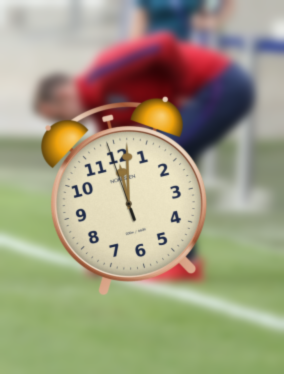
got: h=12 m=1 s=59
